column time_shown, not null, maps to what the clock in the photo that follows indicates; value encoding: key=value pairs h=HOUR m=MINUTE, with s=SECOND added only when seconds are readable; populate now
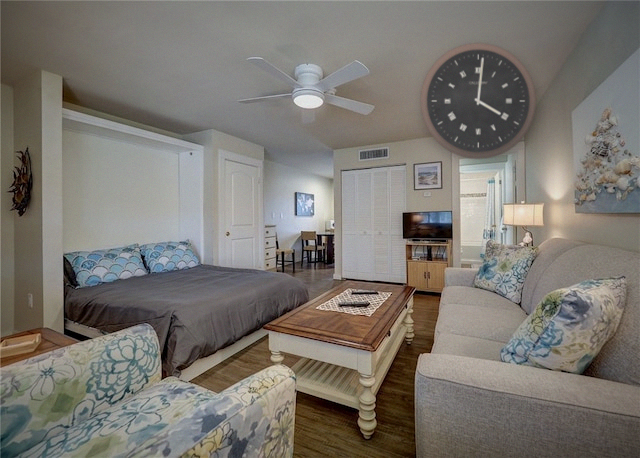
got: h=4 m=1
